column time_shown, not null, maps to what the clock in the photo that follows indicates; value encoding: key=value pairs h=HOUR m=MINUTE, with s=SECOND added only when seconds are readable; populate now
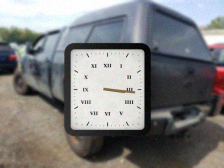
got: h=3 m=16
